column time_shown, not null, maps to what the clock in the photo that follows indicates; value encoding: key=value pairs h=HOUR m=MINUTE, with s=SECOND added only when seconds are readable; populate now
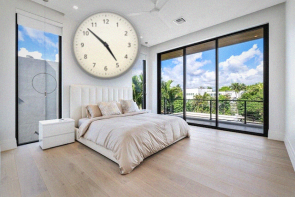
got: h=4 m=52
